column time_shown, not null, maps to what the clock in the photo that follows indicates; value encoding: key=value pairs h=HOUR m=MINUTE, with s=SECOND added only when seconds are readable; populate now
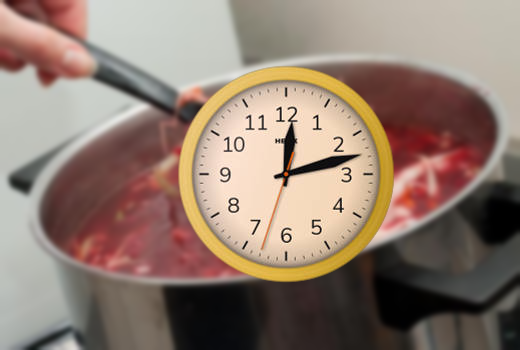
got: h=12 m=12 s=33
